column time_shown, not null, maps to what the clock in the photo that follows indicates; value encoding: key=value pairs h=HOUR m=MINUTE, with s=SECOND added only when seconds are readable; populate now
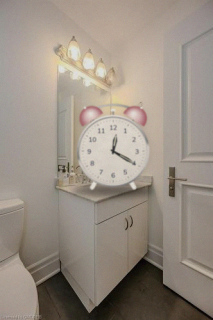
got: h=12 m=20
